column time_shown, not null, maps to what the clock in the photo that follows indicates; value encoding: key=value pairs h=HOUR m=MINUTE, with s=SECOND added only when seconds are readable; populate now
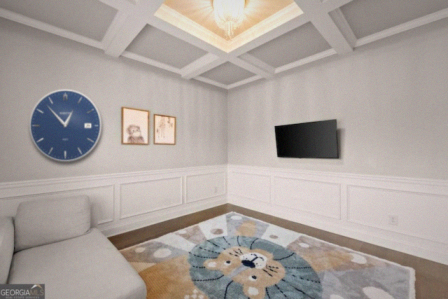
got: h=12 m=53
